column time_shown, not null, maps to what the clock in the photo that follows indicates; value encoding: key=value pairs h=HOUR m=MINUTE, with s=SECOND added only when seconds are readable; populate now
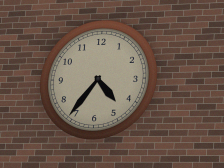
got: h=4 m=36
